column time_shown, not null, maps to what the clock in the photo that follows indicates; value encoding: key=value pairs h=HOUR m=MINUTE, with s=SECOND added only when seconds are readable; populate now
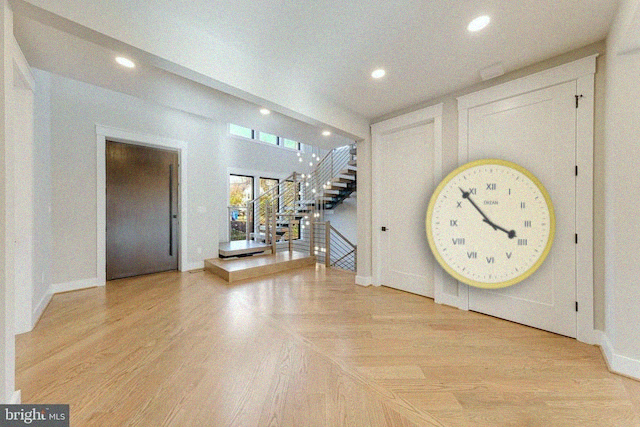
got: h=3 m=53
